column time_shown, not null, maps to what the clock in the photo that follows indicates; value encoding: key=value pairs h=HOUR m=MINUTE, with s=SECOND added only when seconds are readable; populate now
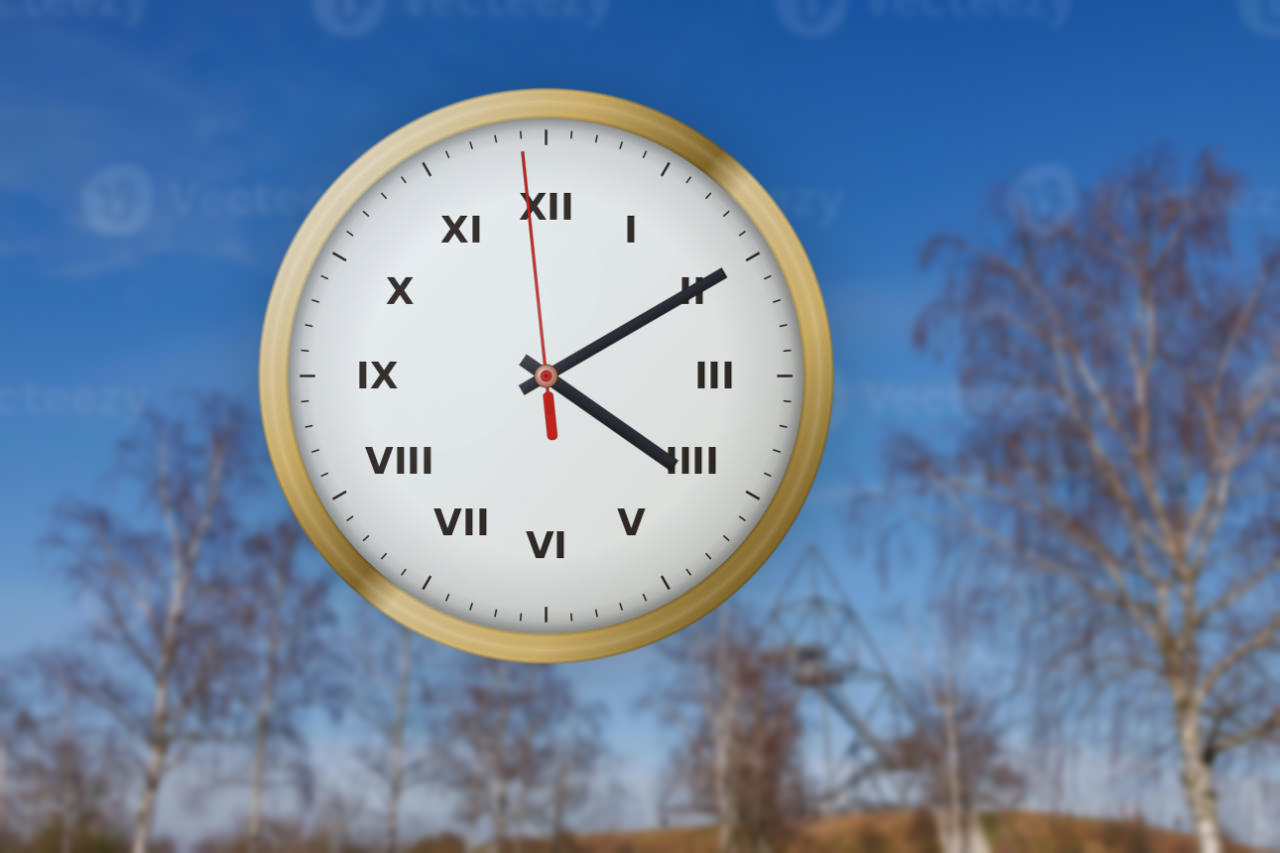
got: h=4 m=9 s=59
